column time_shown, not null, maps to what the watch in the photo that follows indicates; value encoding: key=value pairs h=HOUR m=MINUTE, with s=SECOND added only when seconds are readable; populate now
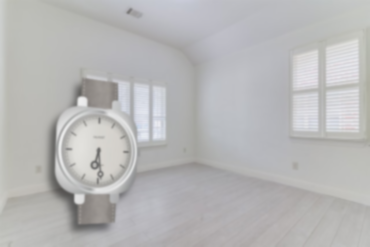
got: h=6 m=29
